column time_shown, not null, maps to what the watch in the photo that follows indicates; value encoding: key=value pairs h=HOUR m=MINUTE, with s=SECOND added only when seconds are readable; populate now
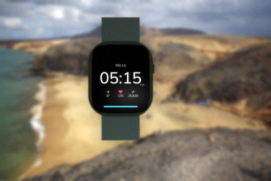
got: h=5 m=15
